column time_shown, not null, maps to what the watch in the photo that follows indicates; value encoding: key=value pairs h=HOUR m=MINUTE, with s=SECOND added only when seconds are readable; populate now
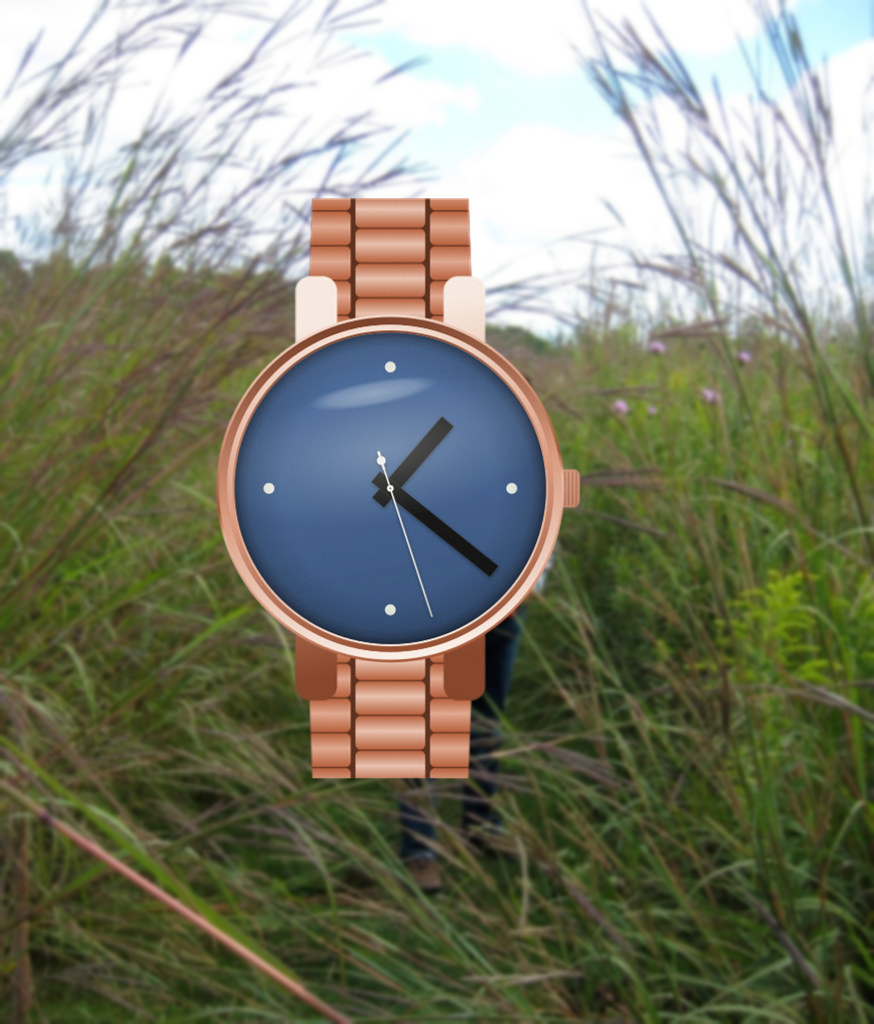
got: h=1 m=21 s=27
